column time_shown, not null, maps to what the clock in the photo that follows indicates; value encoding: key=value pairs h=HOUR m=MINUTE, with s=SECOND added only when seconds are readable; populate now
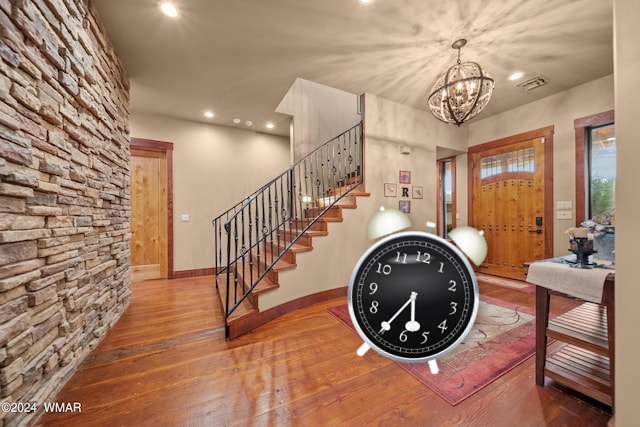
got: h=5 m=35
